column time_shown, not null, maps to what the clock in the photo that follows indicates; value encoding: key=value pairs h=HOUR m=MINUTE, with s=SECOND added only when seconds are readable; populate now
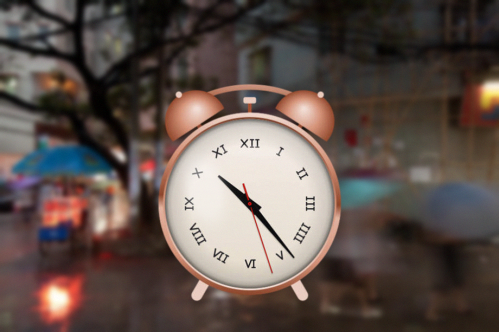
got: h=10 m=23 s=27
